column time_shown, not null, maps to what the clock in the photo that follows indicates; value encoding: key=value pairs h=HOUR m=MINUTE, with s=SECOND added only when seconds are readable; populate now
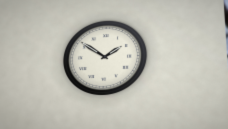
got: h=1 m=51
